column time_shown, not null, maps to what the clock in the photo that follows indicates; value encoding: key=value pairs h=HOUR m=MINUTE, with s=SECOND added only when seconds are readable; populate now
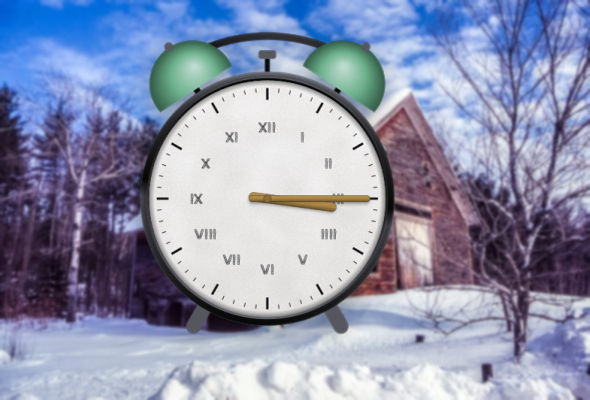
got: h=3 m=15
